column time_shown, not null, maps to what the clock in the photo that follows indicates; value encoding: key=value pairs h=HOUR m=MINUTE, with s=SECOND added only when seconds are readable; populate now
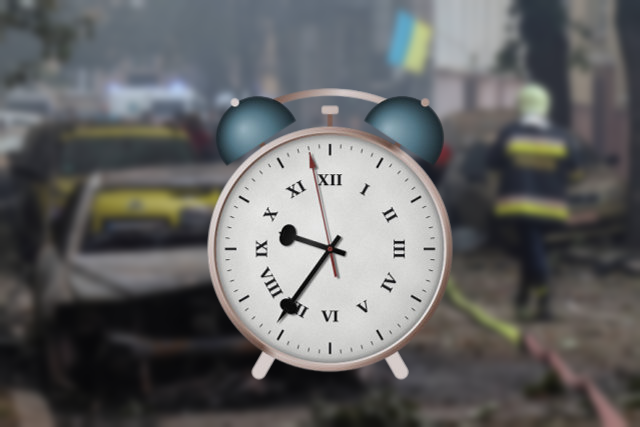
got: h=9 m=35 s=58
